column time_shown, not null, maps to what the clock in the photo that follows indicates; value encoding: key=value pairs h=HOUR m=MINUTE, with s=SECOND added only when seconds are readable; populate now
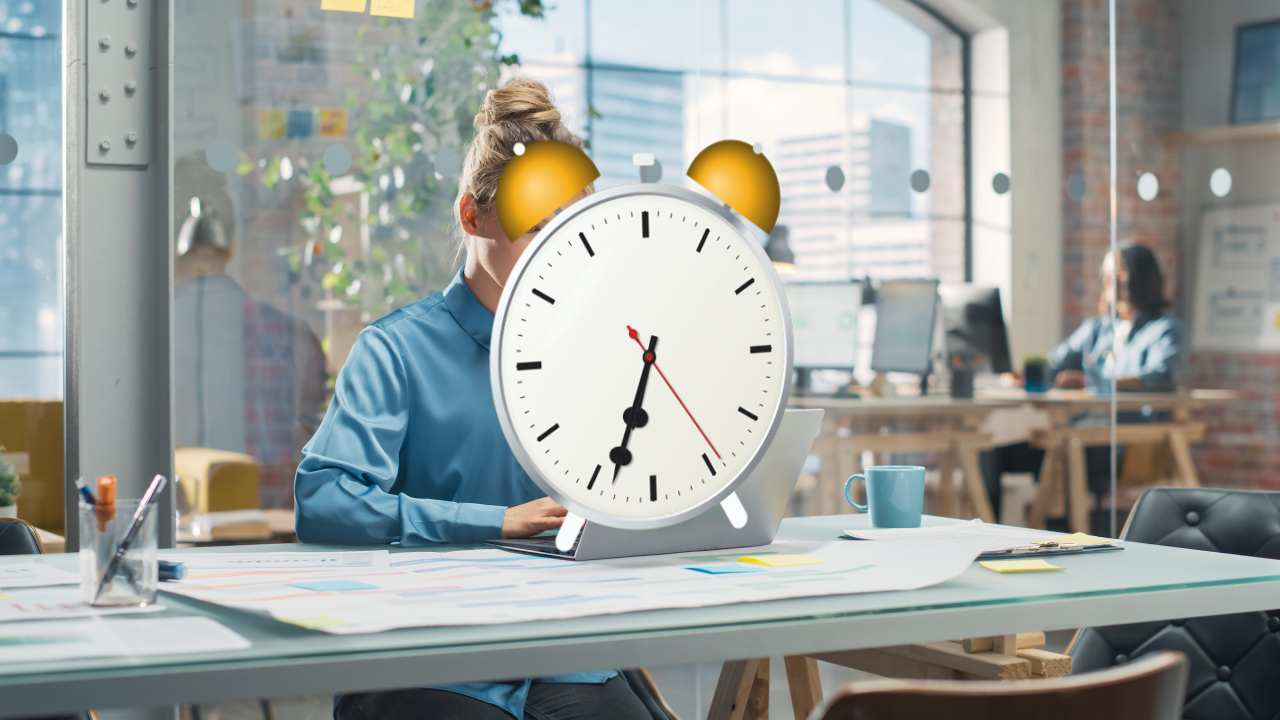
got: h=6 m=33 s=24
